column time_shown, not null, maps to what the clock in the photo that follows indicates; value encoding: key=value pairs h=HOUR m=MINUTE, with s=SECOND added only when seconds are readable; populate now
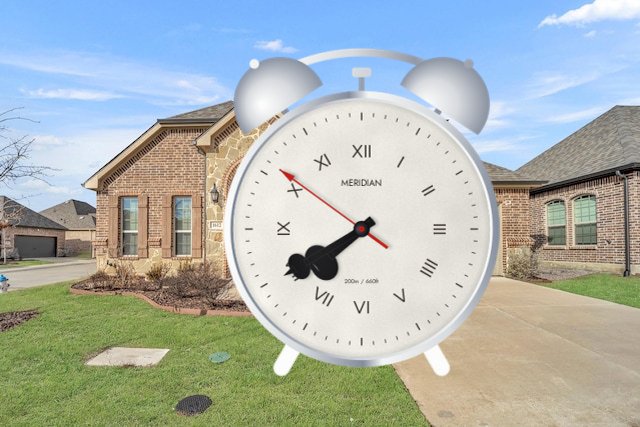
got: h=7 m=39 s=51
